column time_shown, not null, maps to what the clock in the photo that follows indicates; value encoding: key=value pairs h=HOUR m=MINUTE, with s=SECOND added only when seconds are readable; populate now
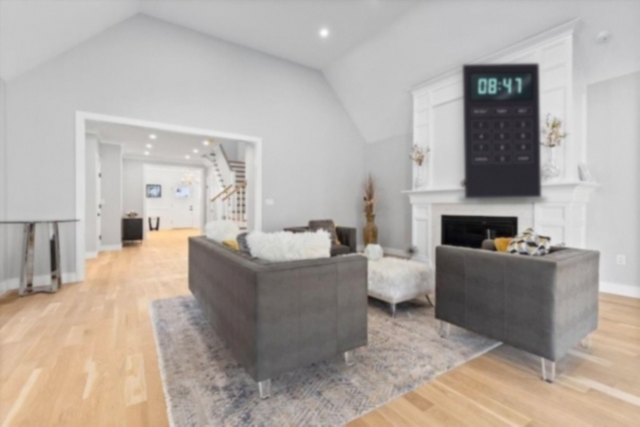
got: h=8 m=47
